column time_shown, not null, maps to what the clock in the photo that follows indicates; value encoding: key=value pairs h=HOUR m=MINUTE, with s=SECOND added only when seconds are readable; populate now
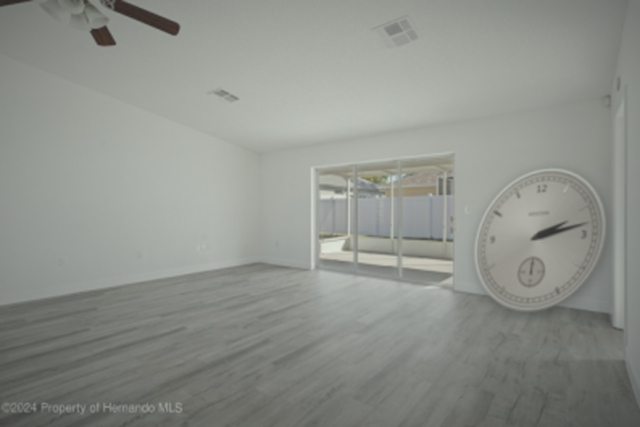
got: h=2 m=13
